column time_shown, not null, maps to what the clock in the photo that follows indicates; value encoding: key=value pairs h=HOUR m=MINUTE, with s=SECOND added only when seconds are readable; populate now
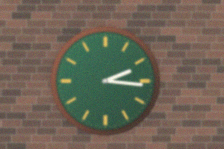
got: h=2 m=16
